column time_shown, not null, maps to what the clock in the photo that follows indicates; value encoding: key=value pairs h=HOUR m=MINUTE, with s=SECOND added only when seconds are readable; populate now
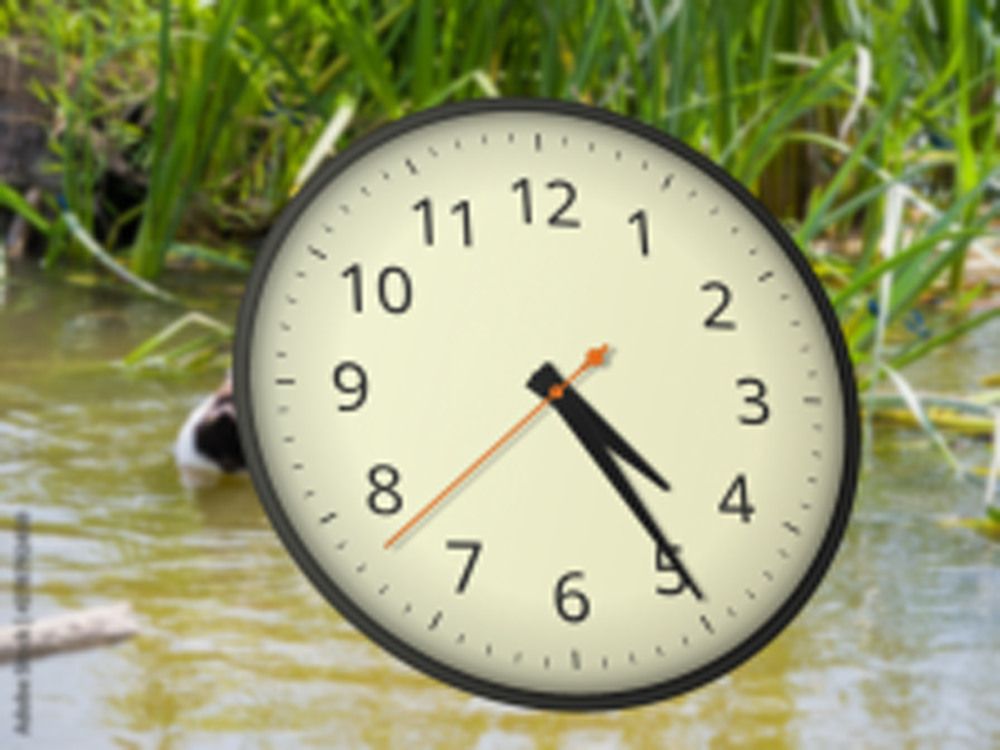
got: h=4 m=24 s=38
